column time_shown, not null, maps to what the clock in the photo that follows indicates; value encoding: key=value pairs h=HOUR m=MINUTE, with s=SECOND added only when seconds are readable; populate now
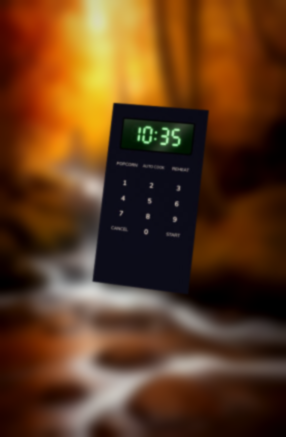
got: h=10 m=35
